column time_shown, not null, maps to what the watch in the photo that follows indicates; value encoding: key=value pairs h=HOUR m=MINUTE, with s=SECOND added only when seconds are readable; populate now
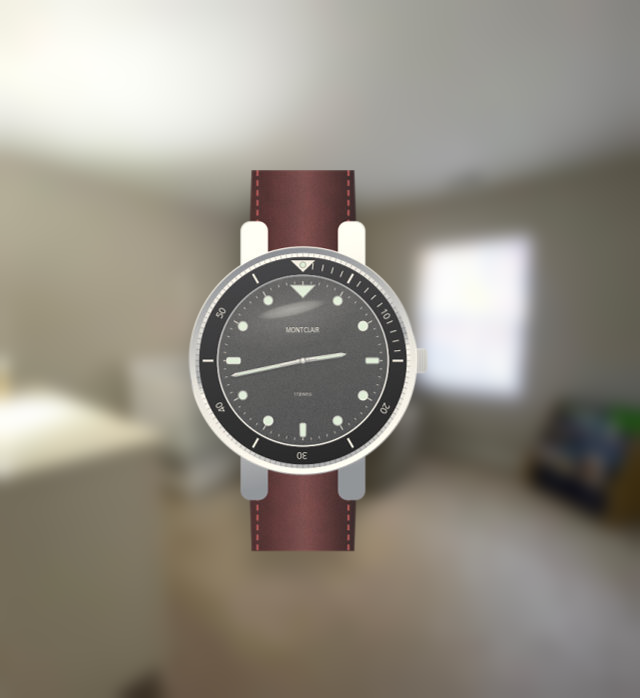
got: h=2 m=43
